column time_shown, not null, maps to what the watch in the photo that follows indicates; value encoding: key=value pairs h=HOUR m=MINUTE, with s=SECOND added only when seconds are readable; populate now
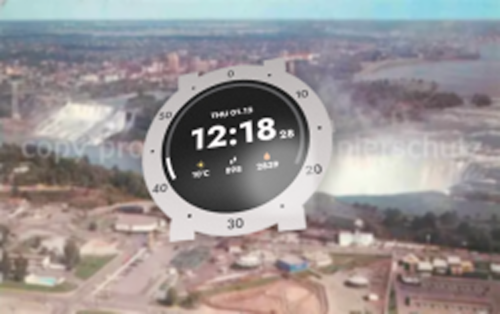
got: h=12 m=18
